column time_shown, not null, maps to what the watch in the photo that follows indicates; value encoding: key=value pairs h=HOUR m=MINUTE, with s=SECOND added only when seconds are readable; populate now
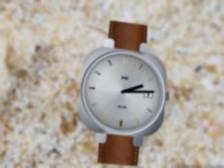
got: h=2 m=14
